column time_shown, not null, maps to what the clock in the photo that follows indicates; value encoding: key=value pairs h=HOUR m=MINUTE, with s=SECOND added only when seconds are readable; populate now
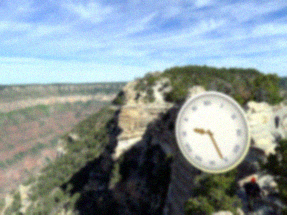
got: h=9 m=26
